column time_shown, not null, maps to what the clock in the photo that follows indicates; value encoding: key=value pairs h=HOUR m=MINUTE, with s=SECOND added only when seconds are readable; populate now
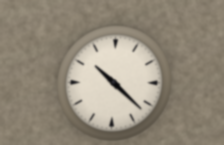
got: h=10 m=22
